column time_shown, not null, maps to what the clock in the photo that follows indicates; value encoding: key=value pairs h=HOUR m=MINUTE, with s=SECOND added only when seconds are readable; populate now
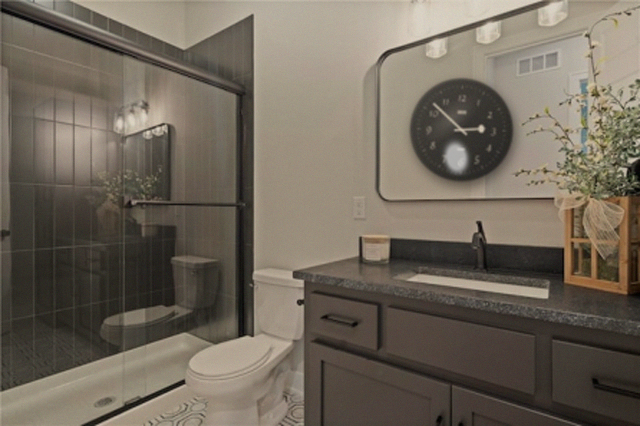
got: h=2 m=52
